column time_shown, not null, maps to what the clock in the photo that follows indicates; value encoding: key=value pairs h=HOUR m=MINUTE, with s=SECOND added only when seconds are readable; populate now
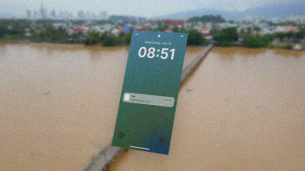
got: h=8 m=51
